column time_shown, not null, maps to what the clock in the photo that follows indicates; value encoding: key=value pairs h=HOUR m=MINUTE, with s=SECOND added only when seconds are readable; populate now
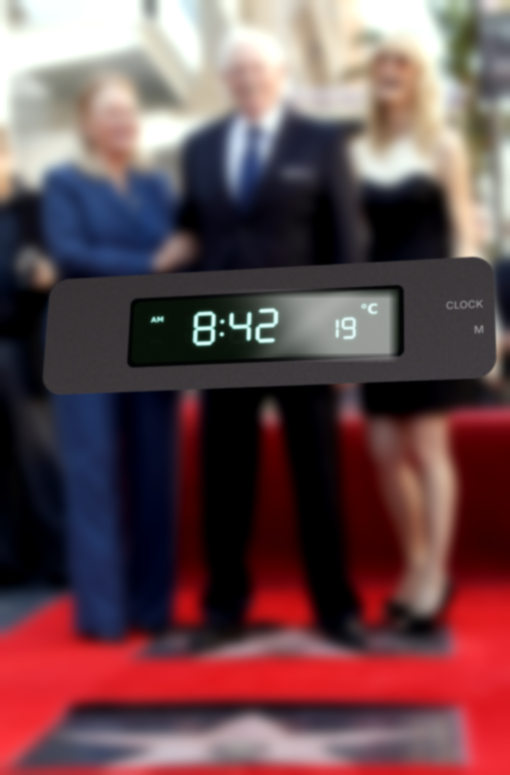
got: h=8 m=42
